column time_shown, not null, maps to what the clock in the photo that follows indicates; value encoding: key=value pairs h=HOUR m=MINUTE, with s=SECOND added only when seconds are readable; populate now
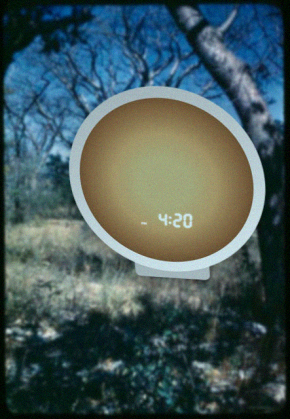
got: h=4 m=20
